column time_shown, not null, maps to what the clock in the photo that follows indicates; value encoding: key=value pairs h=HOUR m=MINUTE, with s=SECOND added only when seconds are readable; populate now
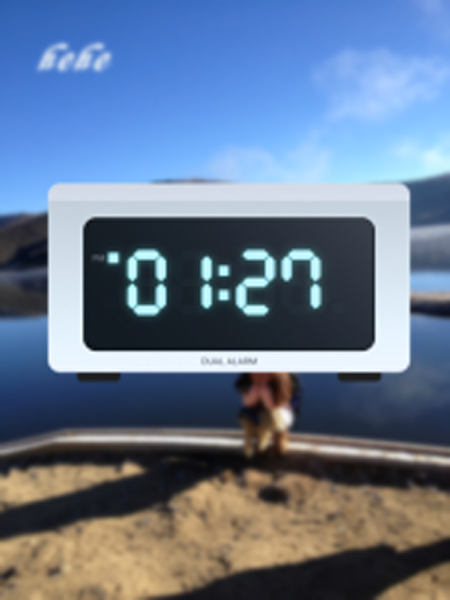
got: h=1 m=27
